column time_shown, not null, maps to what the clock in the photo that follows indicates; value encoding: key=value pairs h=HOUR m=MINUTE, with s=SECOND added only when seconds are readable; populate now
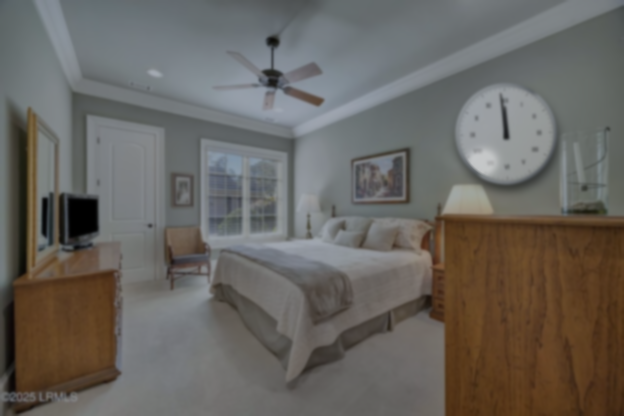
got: h=11 m=59
